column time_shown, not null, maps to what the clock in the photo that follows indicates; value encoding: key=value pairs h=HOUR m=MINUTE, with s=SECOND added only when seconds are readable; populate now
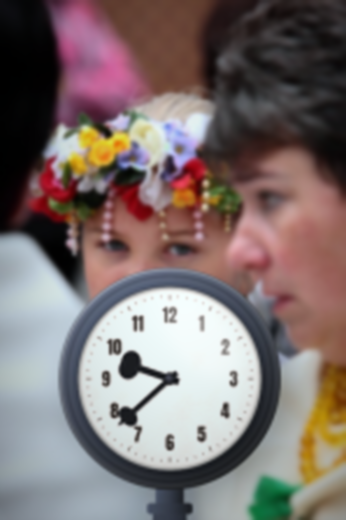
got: h=9 m=38
